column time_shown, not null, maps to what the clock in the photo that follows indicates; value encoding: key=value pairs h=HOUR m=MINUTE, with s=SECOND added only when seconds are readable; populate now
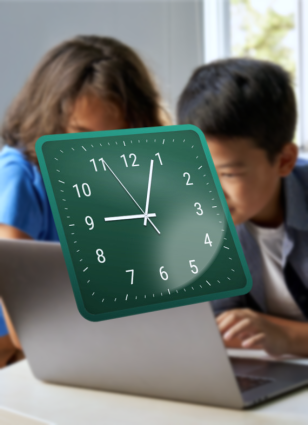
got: h=9 m=3 s=56
